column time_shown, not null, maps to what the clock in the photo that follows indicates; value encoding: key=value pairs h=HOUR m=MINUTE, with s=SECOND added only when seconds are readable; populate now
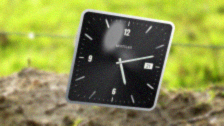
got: h=5 m=12
